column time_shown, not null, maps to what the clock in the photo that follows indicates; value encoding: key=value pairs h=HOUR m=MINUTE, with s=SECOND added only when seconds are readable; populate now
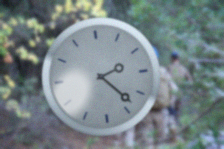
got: h=2 m=23
